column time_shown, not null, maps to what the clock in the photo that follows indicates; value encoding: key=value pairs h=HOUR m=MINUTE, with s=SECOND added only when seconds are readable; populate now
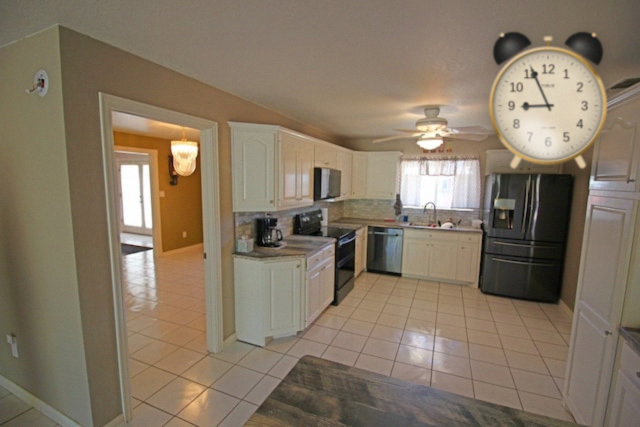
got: h=8 m=56
